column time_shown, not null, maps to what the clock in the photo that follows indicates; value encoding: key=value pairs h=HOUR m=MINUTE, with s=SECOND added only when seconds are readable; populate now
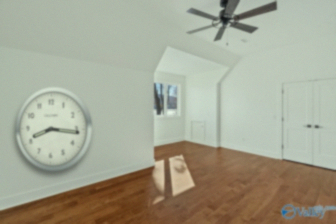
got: h=8 m=16
